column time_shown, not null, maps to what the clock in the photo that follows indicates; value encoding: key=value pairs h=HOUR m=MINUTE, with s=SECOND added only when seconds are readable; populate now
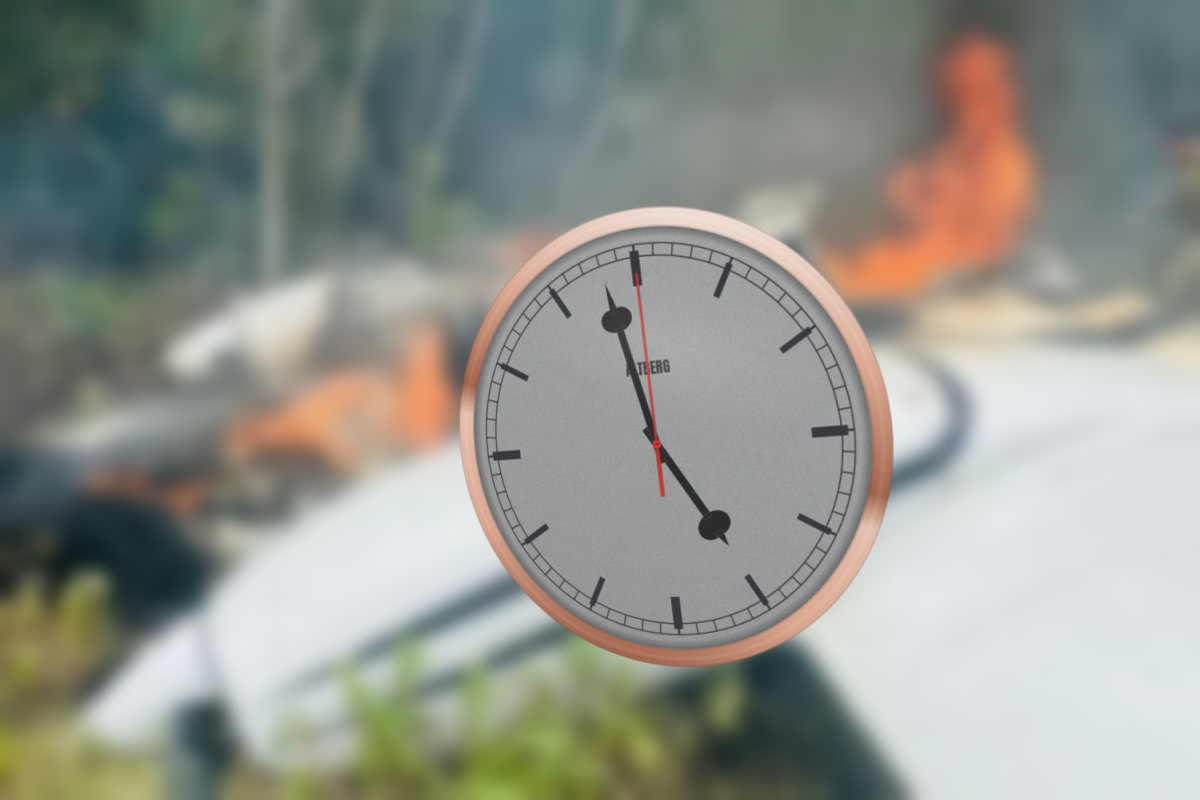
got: h=4 m=58 s=0
